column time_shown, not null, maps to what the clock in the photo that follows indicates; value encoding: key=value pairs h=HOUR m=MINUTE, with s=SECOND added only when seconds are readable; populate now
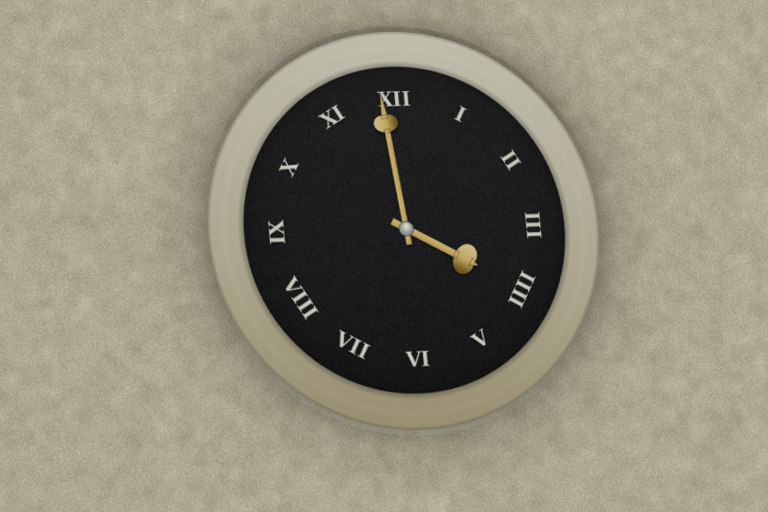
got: h=3 m=59
